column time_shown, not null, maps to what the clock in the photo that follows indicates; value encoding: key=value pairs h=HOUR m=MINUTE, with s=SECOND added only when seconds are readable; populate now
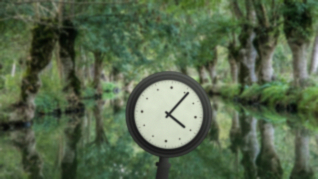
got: h=4 m=6
